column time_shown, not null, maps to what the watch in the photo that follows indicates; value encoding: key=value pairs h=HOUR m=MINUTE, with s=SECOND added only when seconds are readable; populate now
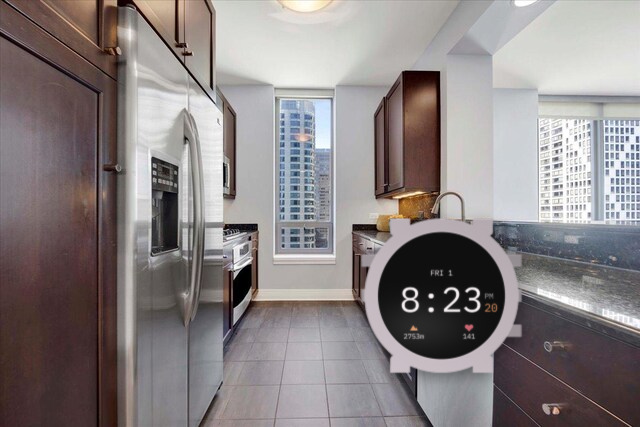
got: h=8 m=23 s=20
